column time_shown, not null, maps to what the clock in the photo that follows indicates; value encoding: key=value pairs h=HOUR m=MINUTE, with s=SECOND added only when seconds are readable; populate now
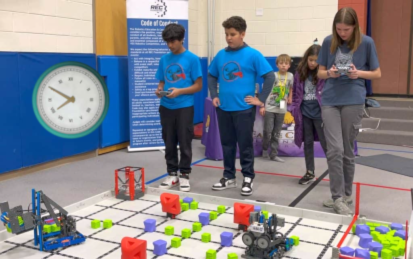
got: h=7 m=50
